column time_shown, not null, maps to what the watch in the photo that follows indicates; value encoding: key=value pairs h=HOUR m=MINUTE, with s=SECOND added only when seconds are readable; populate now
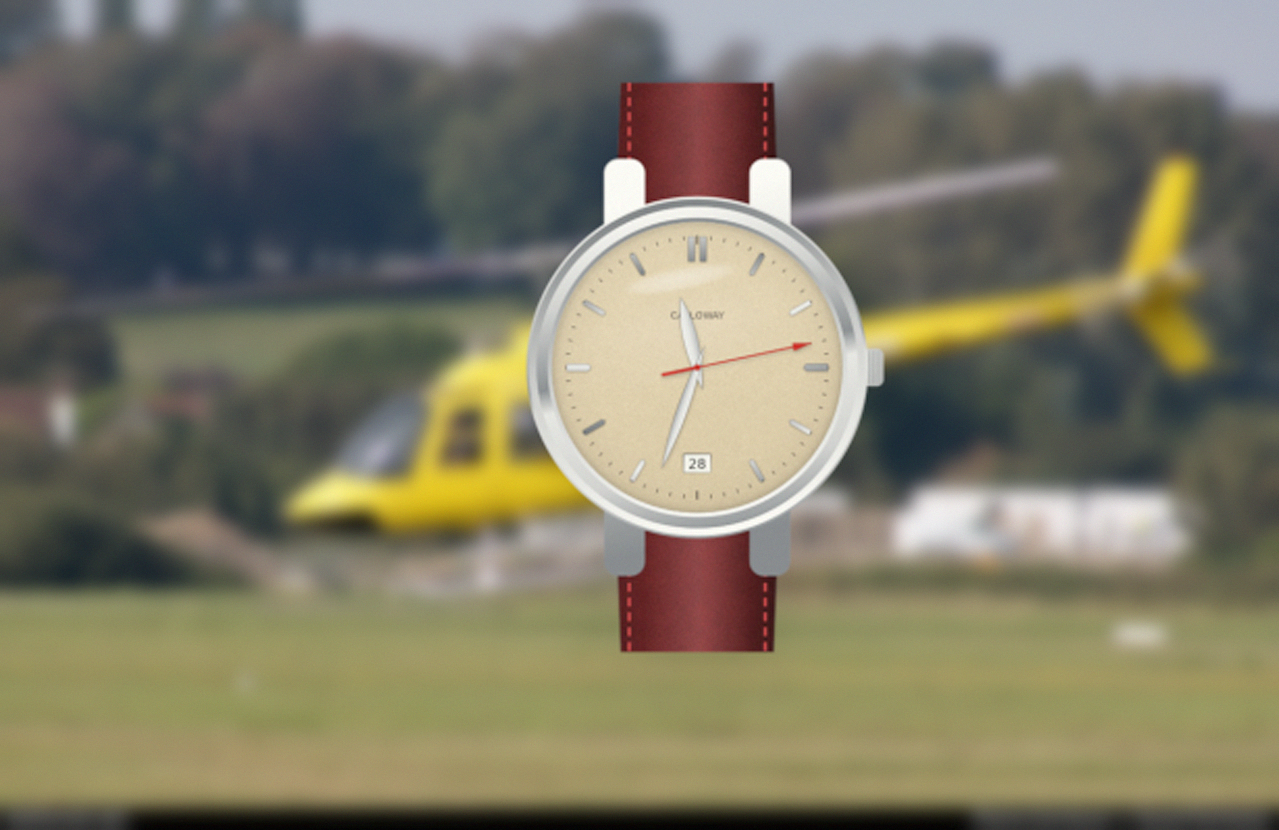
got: h=11 m=33 s=13
